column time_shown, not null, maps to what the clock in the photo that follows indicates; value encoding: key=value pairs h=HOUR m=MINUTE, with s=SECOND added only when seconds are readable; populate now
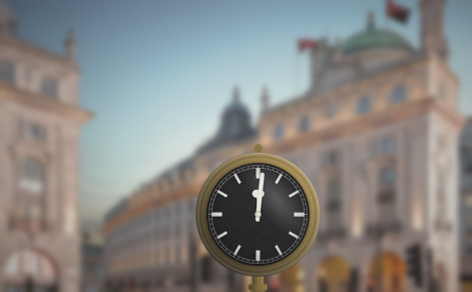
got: h=12 m=1
